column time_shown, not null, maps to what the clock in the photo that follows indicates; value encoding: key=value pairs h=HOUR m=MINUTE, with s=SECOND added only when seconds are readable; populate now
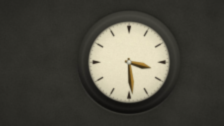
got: h=3 m=29
